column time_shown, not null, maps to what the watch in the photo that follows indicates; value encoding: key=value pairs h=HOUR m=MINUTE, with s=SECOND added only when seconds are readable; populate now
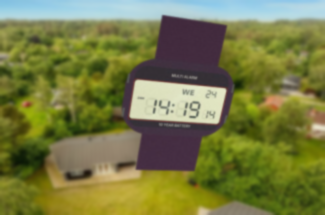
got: h=14 m=19
